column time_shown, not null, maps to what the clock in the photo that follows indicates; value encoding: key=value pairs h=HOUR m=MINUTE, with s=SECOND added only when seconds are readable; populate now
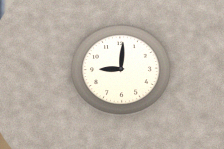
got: h=9 m=1
